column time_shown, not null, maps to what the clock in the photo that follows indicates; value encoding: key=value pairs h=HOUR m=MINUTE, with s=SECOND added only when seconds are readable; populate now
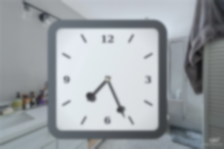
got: h=7 m=26
